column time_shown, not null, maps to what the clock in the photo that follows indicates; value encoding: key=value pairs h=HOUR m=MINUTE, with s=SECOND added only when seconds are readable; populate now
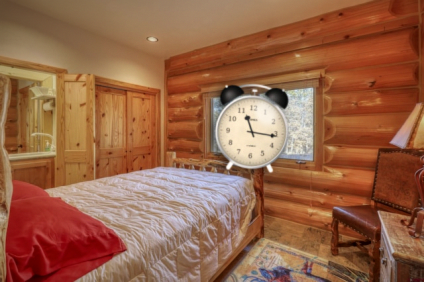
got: h=11 m=16
